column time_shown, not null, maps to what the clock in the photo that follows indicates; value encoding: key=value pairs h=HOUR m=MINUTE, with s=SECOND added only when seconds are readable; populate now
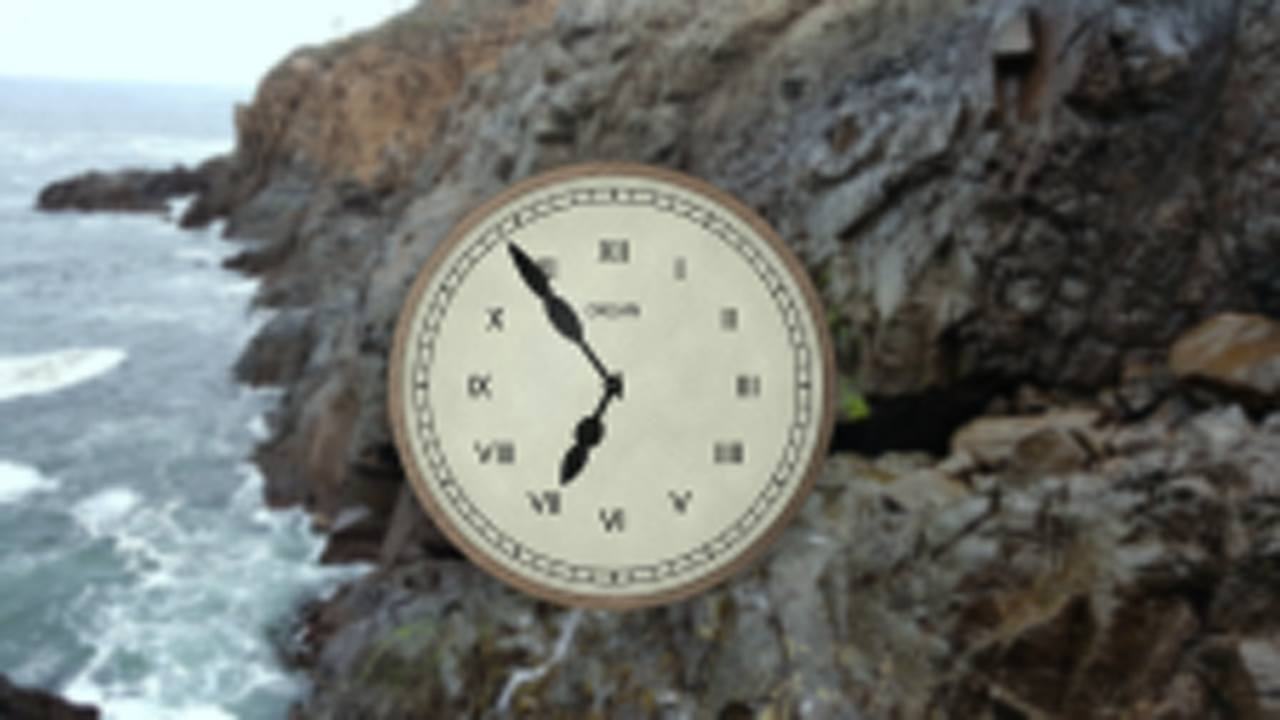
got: h=6 m=54
